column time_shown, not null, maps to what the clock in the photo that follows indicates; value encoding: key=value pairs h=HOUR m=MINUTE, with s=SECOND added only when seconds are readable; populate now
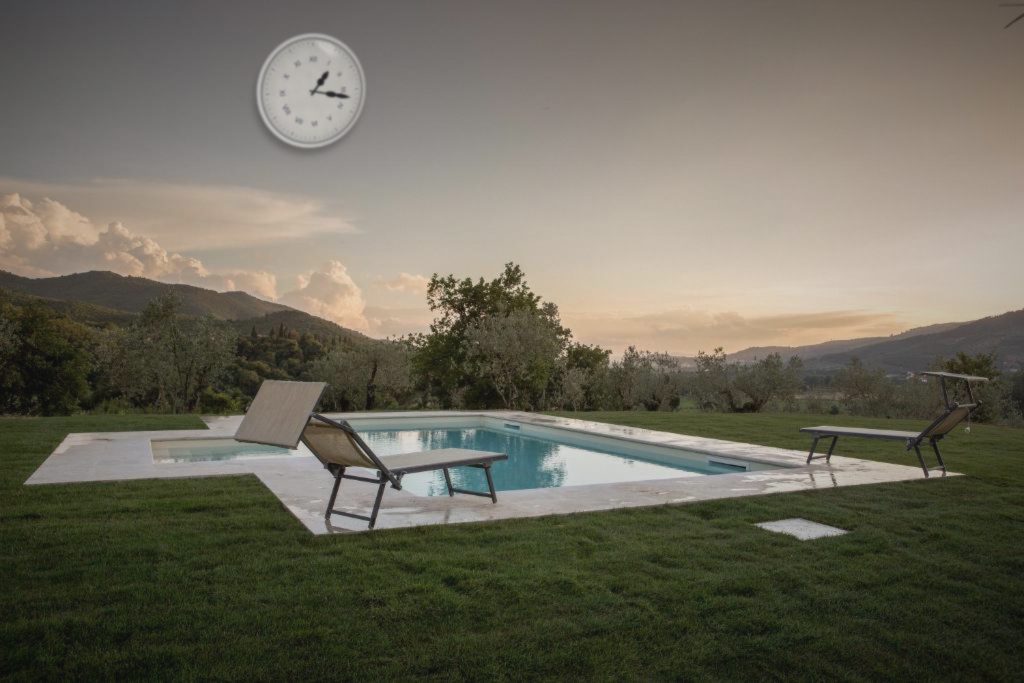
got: h=1 m=17
